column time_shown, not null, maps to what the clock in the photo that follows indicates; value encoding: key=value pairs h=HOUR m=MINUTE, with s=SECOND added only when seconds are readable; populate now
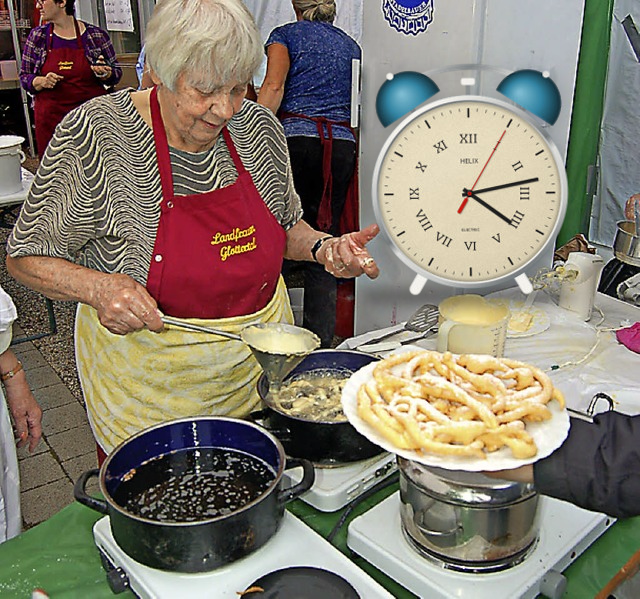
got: h=4 m=13 s=5
